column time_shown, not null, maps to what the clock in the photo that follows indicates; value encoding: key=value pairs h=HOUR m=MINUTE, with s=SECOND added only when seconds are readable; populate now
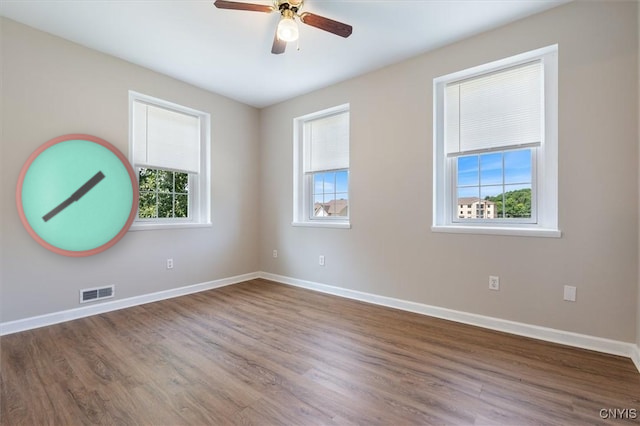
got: h=1 m=39
